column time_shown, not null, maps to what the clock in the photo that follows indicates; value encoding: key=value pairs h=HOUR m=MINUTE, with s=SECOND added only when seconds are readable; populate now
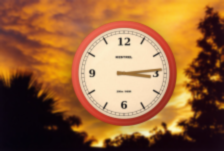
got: h=3 m=14
